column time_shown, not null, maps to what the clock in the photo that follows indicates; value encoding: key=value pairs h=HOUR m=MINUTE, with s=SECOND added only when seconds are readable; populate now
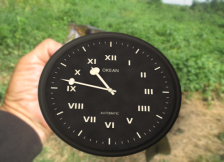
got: h=10 m=47
